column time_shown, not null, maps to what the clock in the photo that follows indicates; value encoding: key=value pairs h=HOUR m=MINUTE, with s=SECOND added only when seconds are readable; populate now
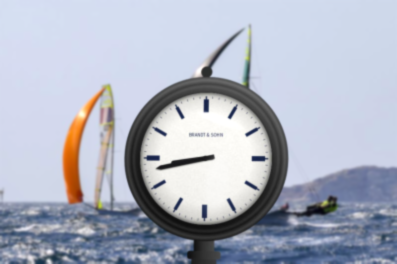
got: h=8 m=43
